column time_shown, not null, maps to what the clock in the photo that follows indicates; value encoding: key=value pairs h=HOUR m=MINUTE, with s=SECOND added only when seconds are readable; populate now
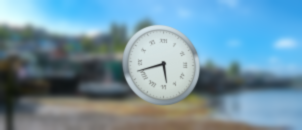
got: h=5 m=42
